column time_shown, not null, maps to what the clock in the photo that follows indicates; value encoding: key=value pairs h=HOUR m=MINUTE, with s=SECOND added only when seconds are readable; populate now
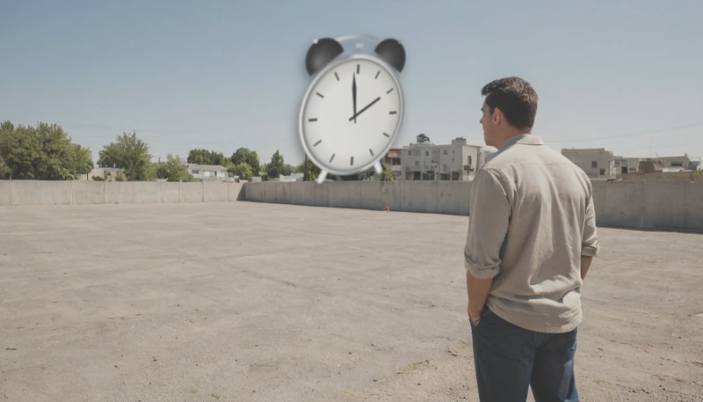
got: h=1 m=59
